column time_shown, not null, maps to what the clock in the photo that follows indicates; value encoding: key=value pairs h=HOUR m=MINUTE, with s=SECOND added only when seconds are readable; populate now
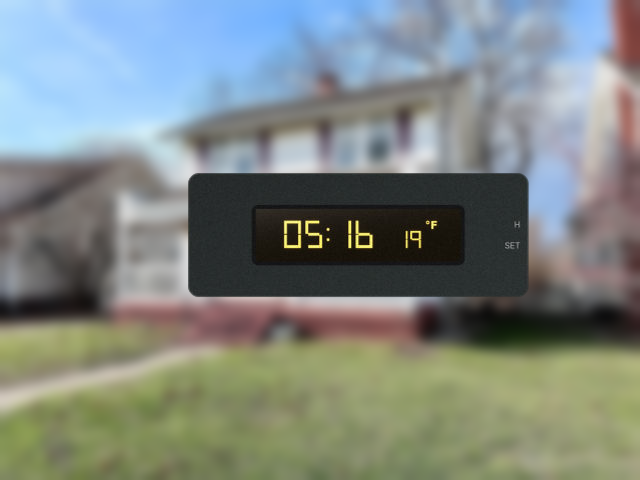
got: h=5 m=16
